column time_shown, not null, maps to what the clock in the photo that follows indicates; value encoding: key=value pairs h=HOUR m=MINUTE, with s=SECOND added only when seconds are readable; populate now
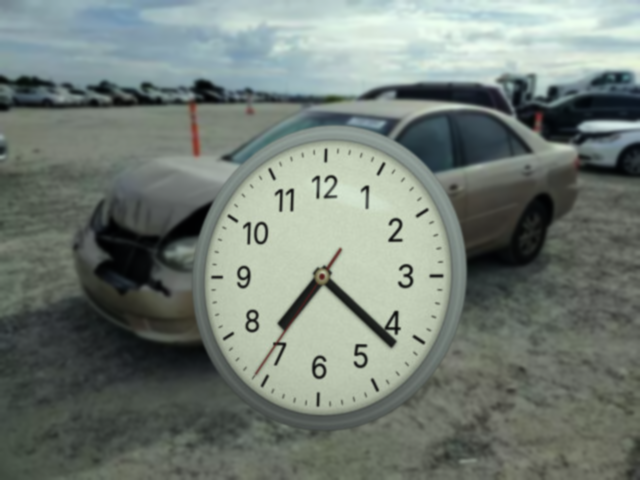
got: h=7 m=21 s=36
